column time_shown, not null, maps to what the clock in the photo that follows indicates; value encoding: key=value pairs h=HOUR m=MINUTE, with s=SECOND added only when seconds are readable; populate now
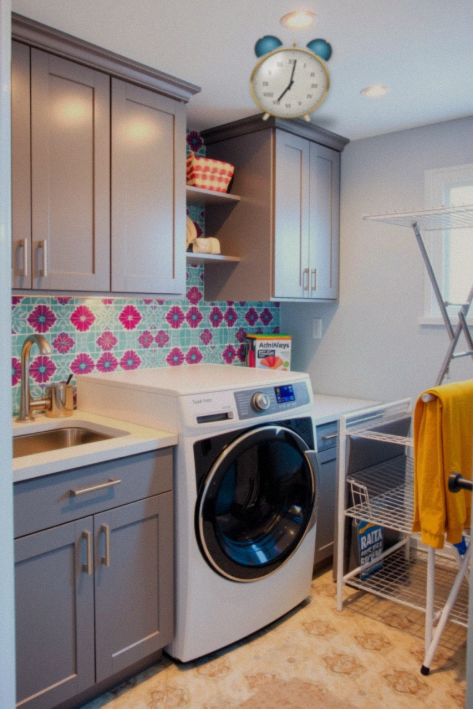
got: h=7 m=1
